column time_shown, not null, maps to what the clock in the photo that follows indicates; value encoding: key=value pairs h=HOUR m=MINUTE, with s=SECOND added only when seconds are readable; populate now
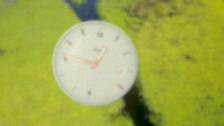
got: h=12 m=46
